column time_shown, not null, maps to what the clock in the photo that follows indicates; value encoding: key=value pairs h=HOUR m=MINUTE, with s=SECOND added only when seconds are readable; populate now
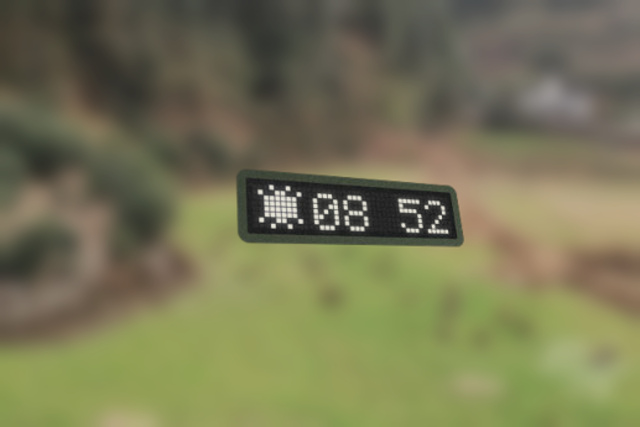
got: h=8 m=52
